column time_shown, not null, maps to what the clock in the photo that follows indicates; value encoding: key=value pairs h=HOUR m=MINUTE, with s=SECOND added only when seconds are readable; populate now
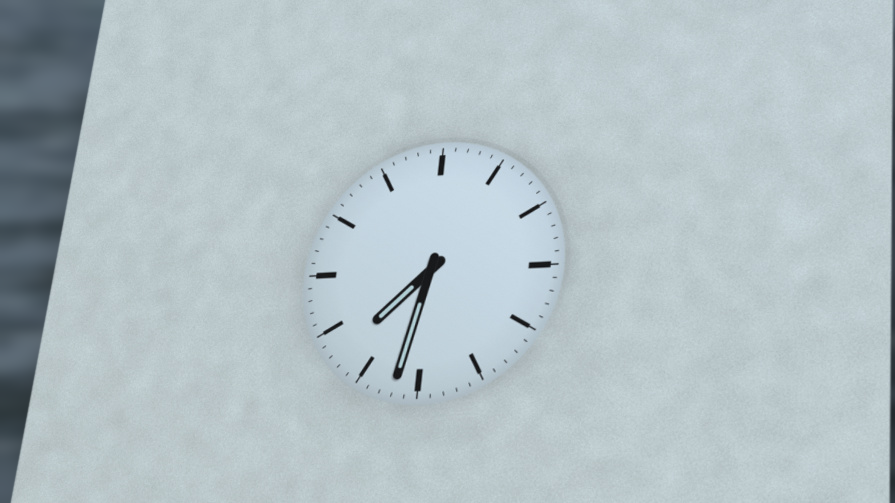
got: h=7 m=32
